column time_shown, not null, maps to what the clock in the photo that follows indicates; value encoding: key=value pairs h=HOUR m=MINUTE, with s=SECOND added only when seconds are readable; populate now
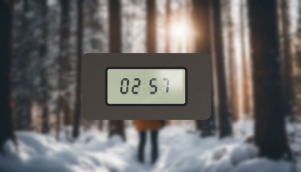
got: h=2 m=57
